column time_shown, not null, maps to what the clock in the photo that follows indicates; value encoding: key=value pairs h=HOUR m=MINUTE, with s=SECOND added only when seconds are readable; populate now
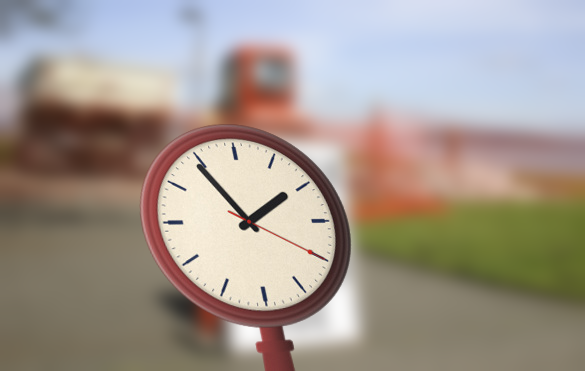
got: h=1 m=54 s=20
